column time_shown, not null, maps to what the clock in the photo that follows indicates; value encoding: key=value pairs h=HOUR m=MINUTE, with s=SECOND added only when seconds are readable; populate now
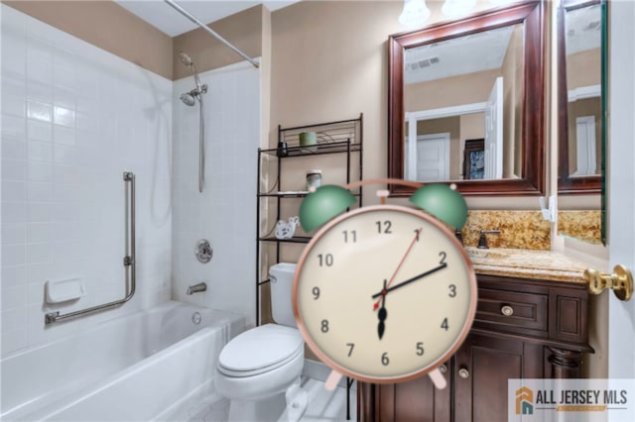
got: h=6 m=11 s=5
